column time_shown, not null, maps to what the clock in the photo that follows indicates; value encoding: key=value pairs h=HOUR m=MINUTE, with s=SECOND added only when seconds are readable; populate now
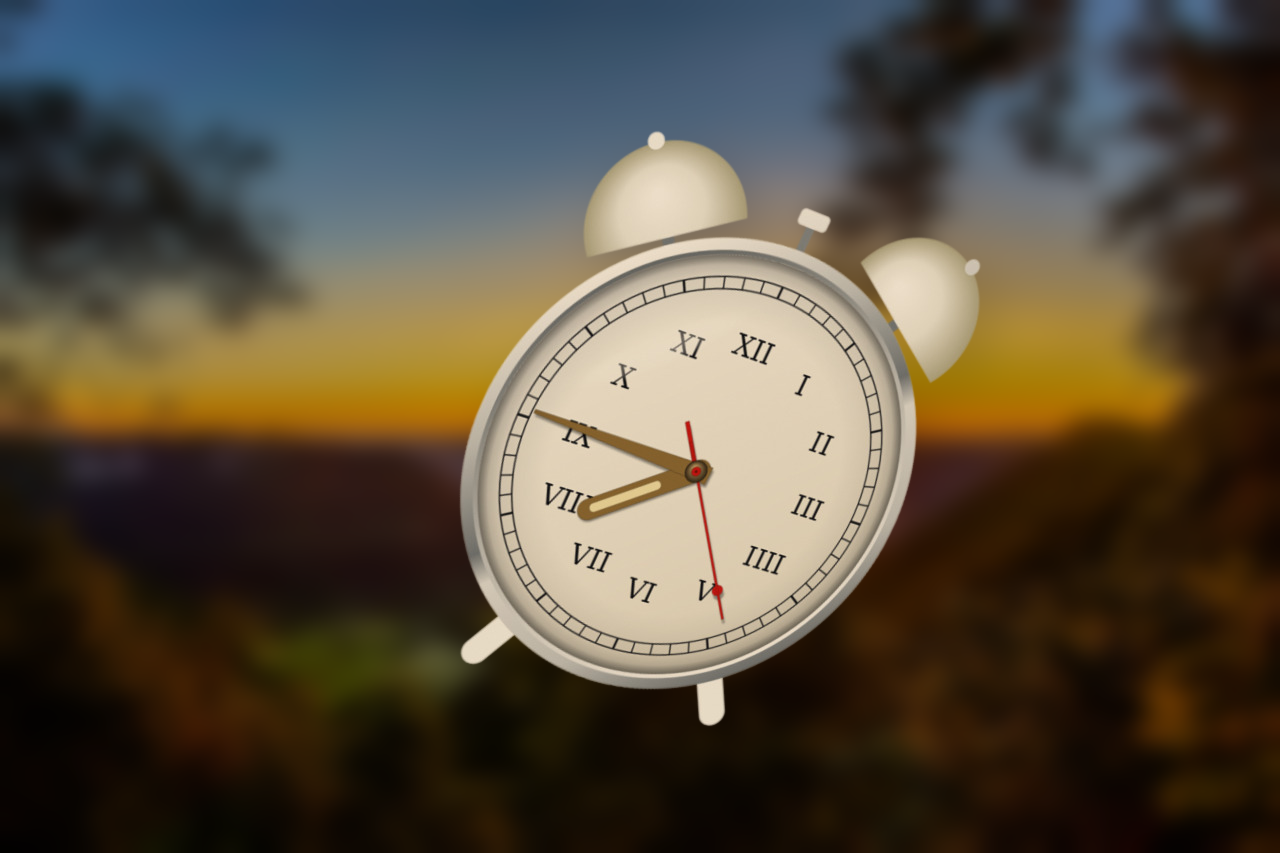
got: h=7 m=45 s=24
